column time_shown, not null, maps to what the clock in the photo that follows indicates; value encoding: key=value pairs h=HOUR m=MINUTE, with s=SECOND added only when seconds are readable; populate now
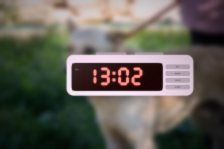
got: h=13 m=2
